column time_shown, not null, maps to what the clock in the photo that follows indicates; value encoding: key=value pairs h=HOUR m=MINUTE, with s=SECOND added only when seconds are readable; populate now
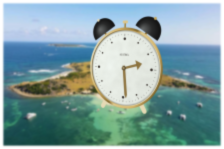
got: h=2 m=29
